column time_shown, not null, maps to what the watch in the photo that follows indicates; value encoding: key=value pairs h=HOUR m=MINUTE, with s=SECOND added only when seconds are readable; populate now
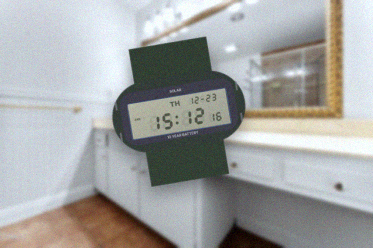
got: h=15 m=12 s=16
